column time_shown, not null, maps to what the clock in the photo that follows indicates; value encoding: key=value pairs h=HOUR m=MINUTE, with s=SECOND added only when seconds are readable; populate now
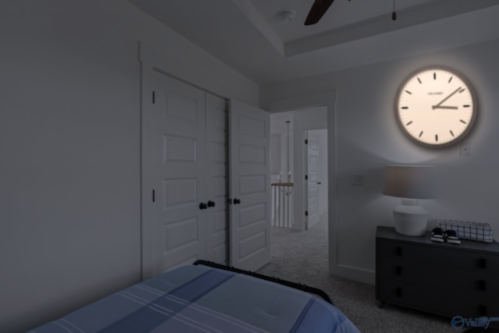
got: h=3 m=9
